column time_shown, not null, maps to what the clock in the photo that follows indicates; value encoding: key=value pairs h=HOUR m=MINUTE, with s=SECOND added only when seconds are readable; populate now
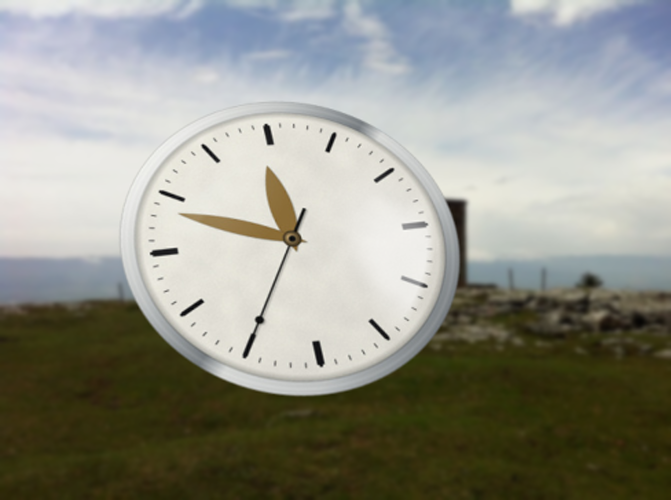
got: h=11 m=48 s=35
